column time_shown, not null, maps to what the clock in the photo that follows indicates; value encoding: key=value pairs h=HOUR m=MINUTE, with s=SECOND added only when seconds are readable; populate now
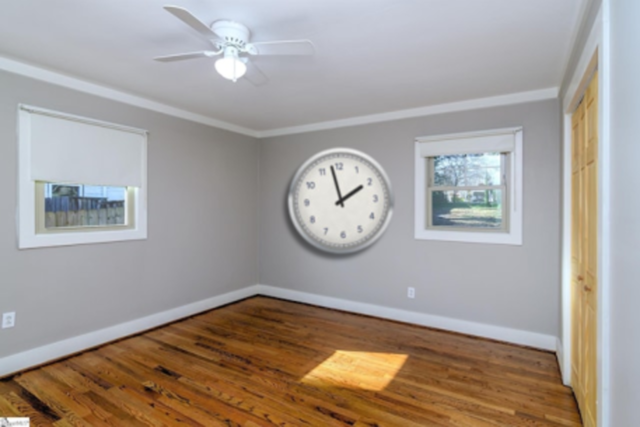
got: h=1 m=58
